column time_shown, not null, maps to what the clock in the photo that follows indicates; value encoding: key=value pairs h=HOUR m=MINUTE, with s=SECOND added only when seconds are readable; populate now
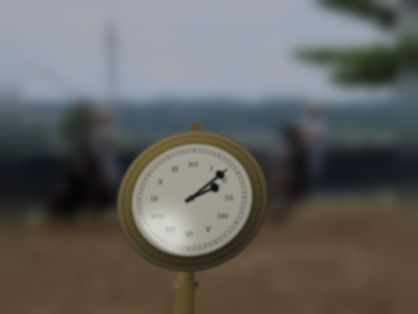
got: h=2 m=8
